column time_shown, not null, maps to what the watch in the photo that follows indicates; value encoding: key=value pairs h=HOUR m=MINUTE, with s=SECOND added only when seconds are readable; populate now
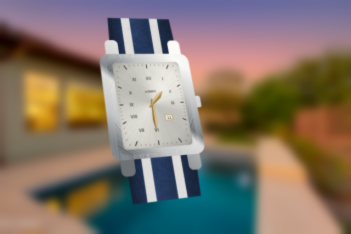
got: h=1 m=30
